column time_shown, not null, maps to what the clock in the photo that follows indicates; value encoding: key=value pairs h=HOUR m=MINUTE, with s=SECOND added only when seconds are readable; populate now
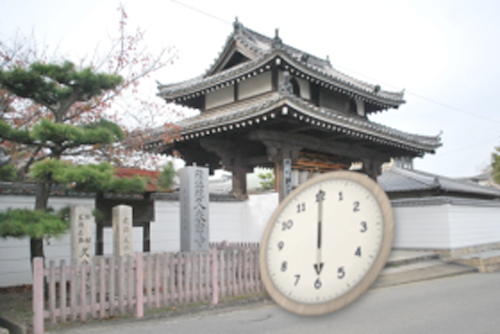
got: h=6 m=0
